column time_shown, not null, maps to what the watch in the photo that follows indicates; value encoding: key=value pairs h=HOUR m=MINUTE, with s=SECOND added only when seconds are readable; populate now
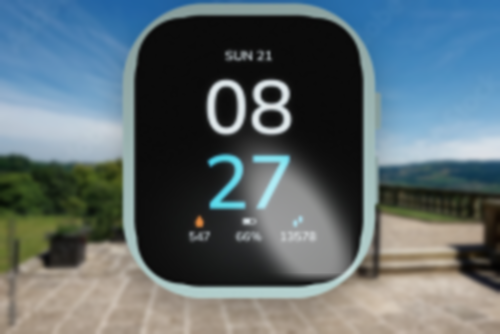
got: h=8 m=27
